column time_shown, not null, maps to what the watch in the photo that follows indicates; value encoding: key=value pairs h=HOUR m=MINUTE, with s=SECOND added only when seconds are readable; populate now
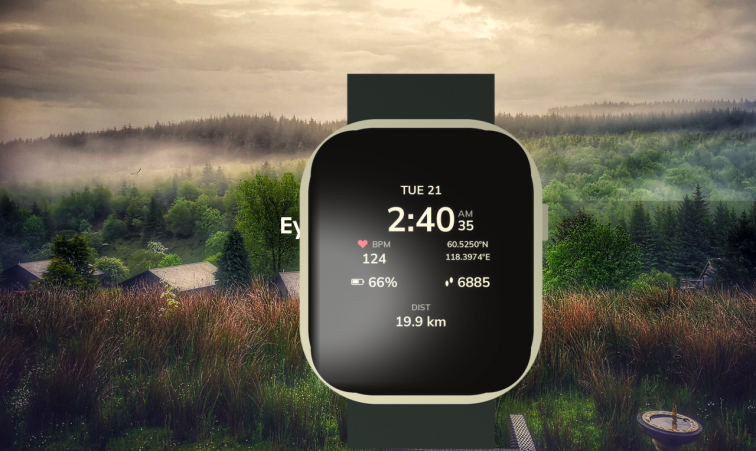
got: h=2 m=40 s=35
